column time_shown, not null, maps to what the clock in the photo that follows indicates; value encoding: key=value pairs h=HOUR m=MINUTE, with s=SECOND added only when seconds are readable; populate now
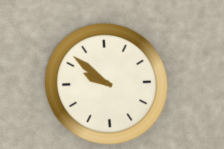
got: h=9 m=52
